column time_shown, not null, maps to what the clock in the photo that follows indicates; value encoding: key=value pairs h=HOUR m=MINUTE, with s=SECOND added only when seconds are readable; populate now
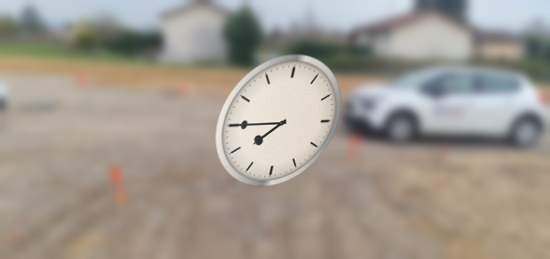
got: h=7 m=45
